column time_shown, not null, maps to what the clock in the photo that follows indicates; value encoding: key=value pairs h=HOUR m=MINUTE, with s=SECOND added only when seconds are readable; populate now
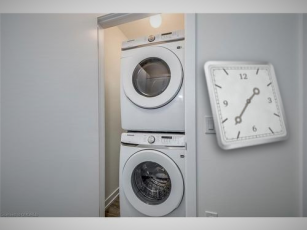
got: h=1 m=37
